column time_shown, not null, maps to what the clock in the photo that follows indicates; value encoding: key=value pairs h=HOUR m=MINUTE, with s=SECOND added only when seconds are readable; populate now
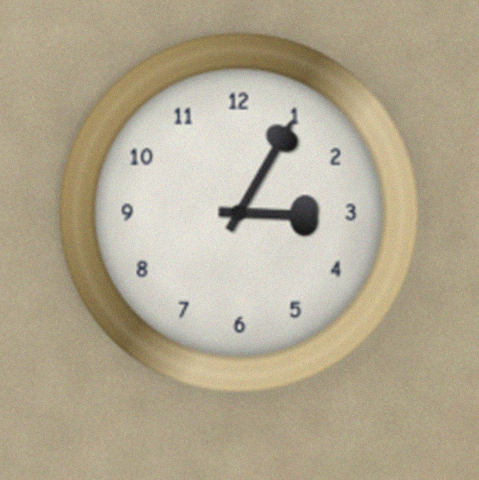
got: h=3 m=5
